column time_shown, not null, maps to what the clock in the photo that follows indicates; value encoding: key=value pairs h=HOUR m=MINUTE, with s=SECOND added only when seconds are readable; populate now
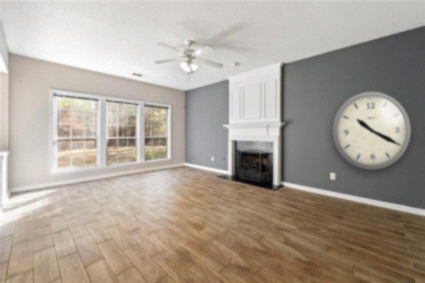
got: h=10 m=20
